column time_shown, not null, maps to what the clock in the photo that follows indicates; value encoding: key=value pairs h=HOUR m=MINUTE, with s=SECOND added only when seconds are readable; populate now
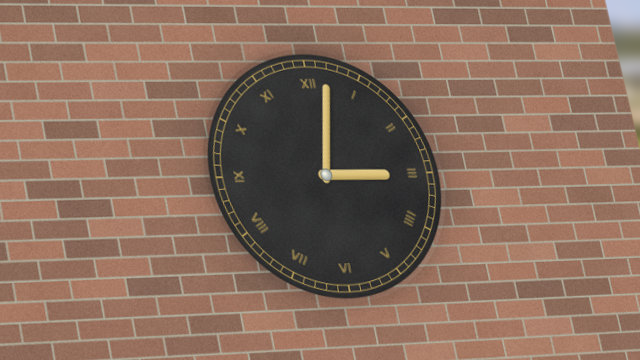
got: h=3 m=2
